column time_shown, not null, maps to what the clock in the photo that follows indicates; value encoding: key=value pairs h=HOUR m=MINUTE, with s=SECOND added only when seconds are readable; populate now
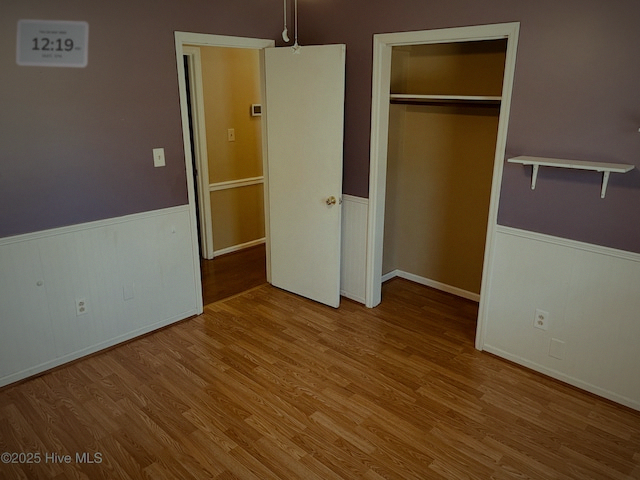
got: h=12 m=19
